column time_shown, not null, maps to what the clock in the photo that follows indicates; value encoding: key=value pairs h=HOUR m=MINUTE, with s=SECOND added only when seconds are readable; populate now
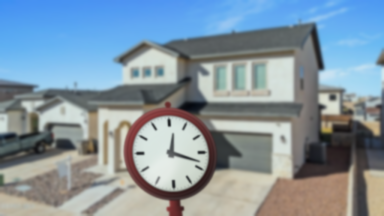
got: h=12 m=18
